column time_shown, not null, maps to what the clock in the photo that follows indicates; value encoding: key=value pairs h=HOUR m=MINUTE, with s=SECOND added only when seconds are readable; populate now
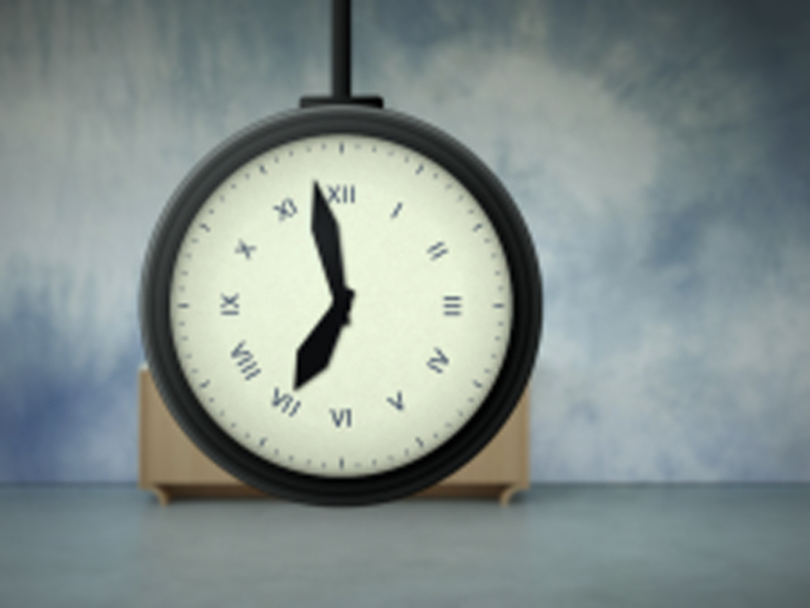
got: h=6 m=58
